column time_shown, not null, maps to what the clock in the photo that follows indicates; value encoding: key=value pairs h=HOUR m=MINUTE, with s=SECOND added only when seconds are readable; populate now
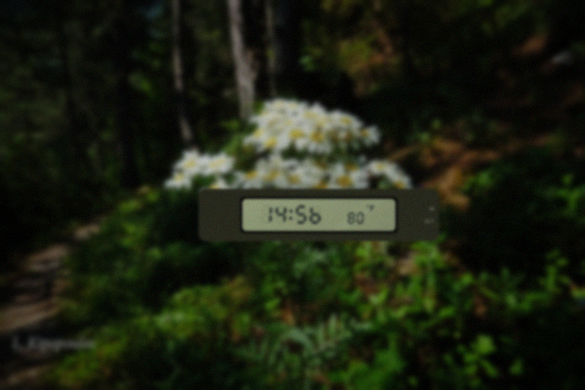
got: h=14 m=56
